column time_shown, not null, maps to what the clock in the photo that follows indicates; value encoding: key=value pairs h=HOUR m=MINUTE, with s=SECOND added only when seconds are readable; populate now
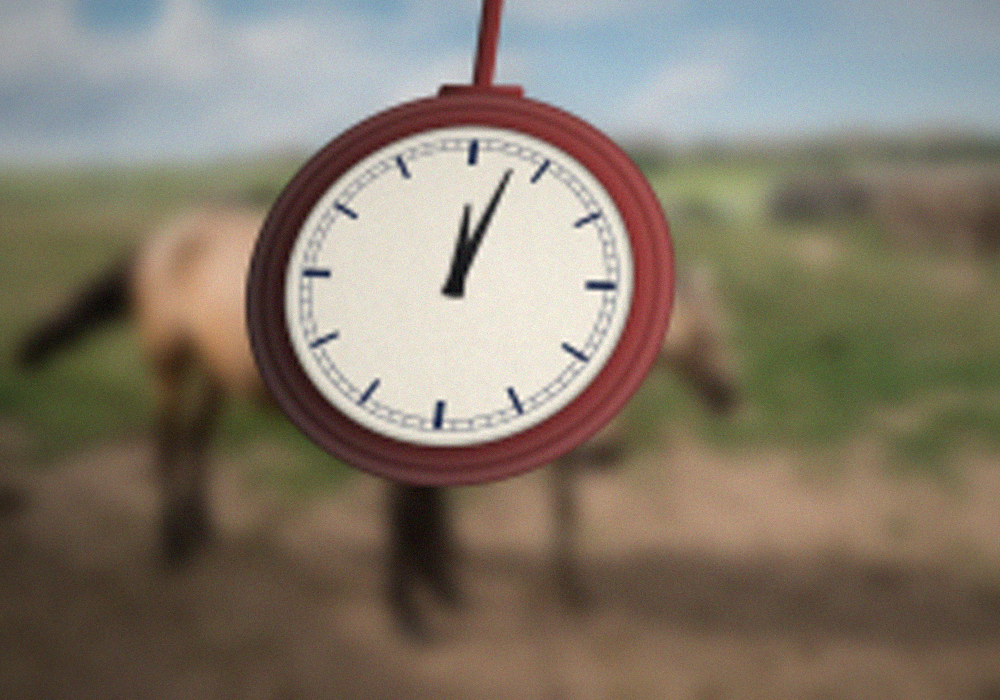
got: h=12 m=3
